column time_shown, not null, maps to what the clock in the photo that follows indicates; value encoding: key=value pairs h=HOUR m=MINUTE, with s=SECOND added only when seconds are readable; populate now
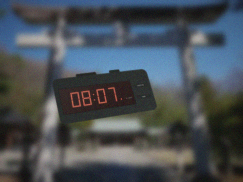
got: h=8 m=7
